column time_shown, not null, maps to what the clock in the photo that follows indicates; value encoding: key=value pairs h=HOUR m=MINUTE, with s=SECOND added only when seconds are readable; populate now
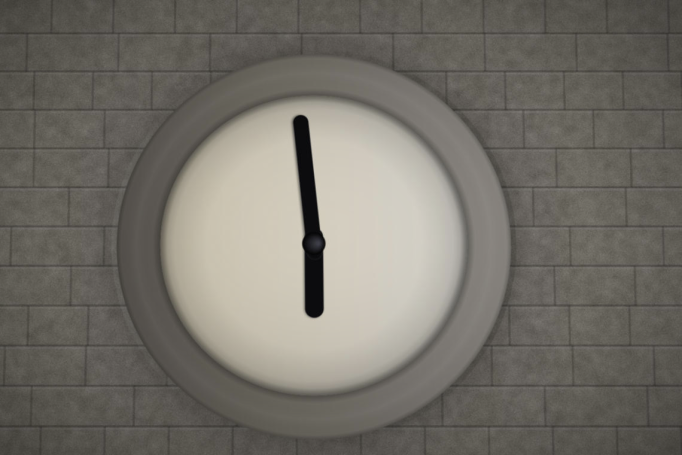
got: h=5 m=59
